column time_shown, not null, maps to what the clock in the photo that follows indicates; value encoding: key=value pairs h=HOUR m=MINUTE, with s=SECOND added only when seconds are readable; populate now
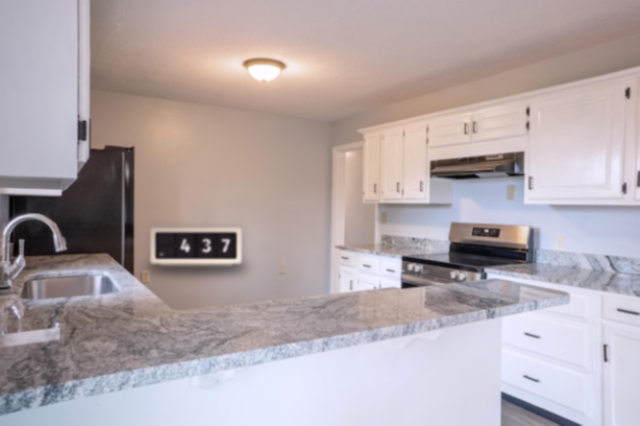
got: h=4 m=37
